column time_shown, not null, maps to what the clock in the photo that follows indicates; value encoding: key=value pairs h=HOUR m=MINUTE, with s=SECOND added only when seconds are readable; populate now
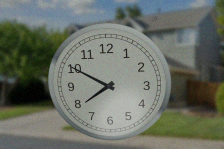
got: h=7 m=50
